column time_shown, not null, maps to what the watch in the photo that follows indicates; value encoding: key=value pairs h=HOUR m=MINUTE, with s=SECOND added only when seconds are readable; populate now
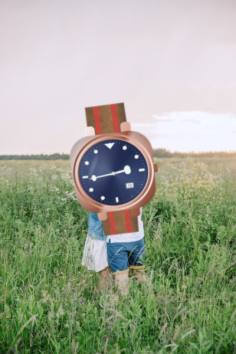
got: h=2 m=44
